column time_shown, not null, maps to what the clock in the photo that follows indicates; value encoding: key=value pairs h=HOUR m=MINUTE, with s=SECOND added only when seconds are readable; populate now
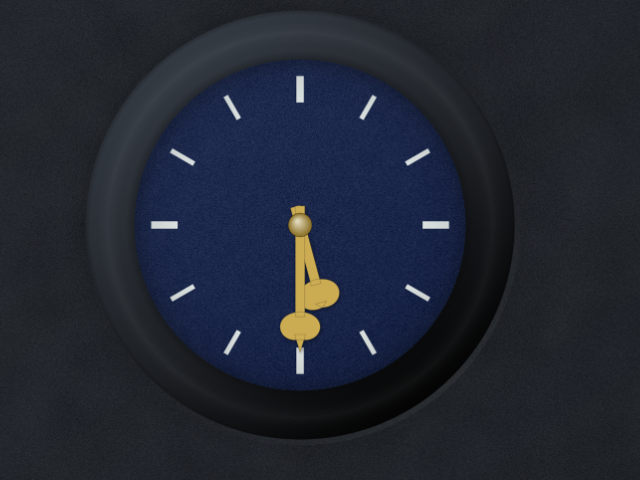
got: h=5 m=30
